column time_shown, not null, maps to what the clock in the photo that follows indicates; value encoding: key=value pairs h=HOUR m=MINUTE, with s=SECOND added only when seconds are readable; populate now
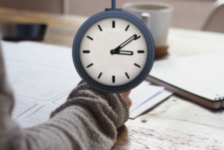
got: h=3 m=9
